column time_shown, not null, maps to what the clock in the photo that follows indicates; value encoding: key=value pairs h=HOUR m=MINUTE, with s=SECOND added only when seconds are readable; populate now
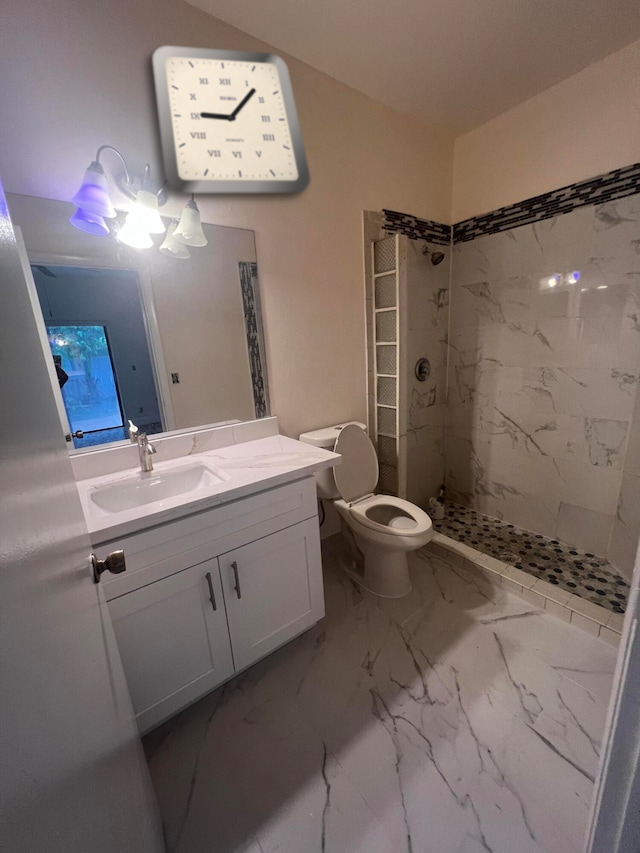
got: h=9 m=7
